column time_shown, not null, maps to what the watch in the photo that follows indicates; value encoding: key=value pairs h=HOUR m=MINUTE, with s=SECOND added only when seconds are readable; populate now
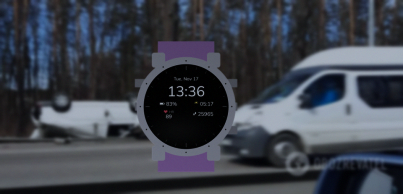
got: h=13 m=36
